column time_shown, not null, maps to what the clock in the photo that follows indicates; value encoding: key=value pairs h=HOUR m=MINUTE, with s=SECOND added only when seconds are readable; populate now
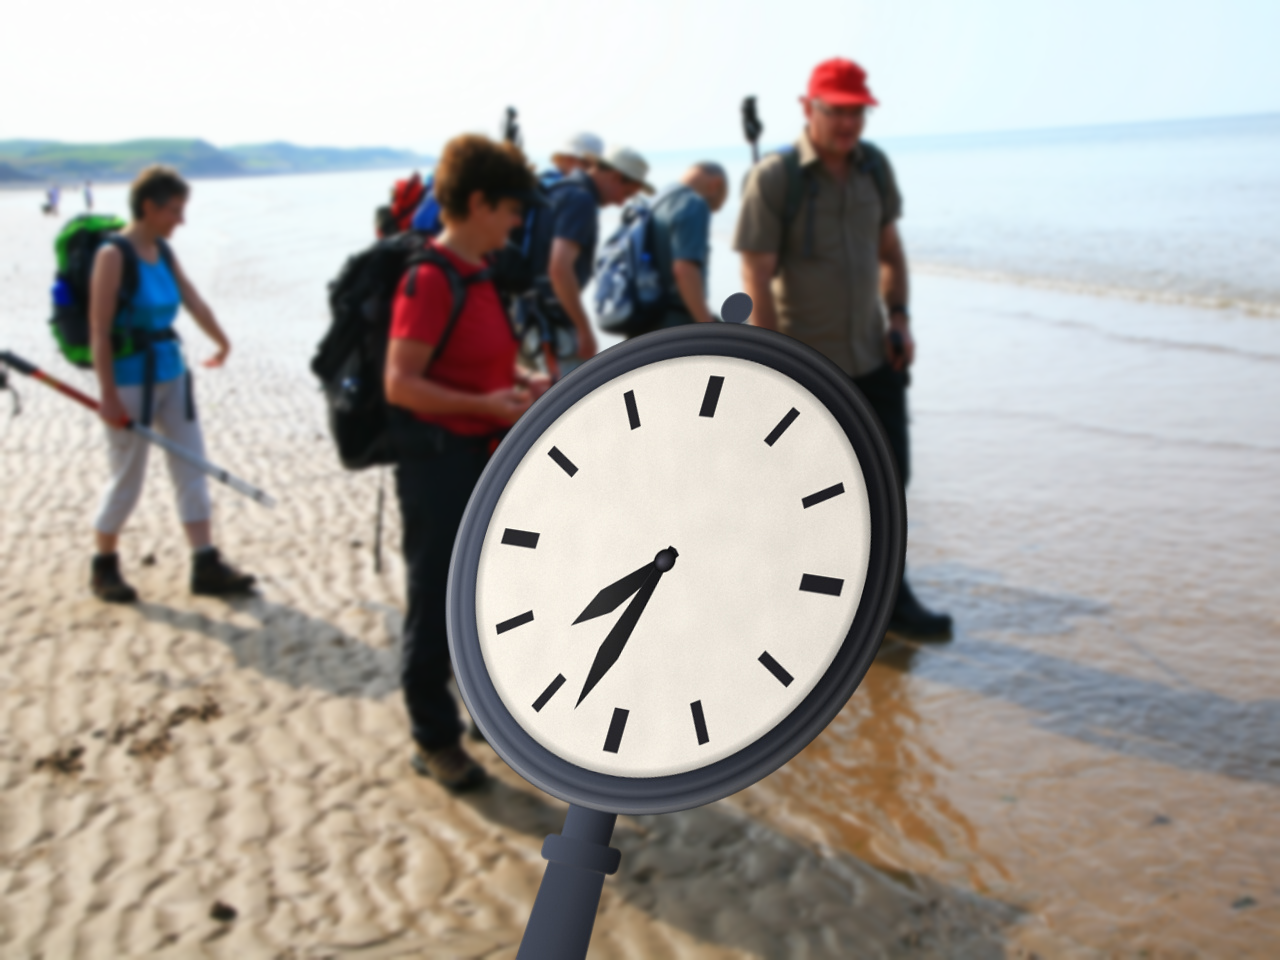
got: h=7 m=33
